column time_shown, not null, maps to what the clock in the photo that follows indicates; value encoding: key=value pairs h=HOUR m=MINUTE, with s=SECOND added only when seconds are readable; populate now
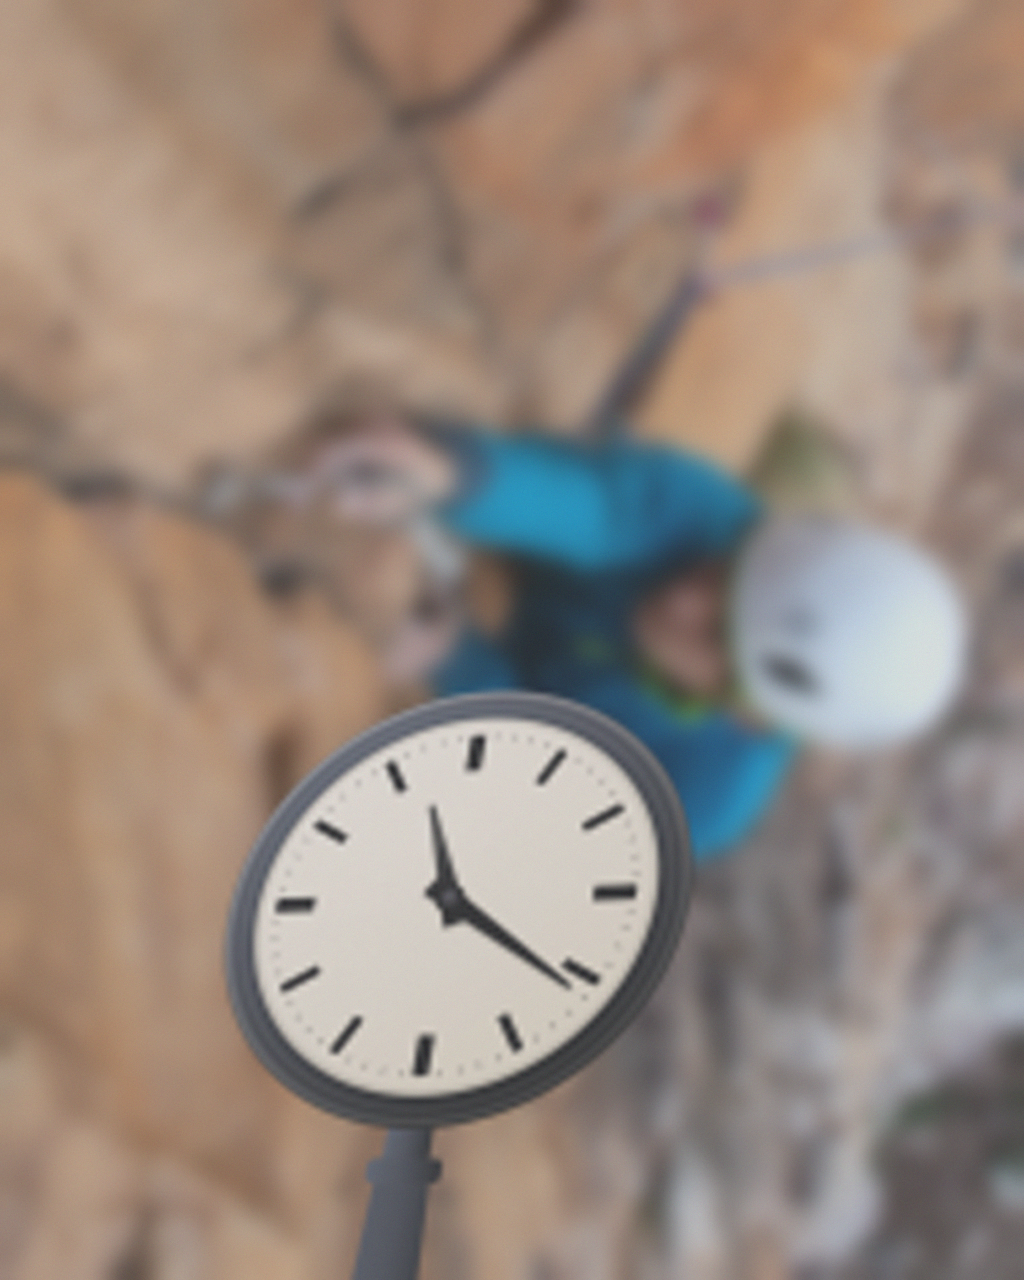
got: h=11 m=21
